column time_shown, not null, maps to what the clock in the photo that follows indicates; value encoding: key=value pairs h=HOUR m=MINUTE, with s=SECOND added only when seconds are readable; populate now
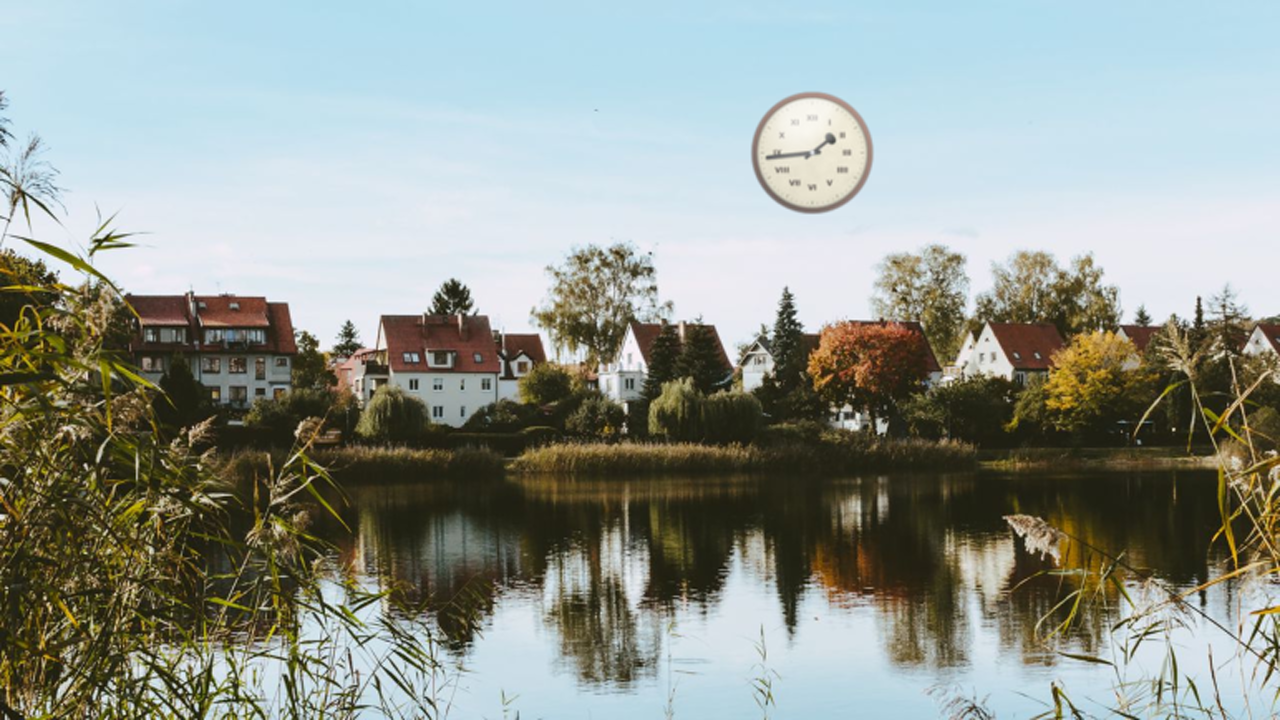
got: h=1 m=44
